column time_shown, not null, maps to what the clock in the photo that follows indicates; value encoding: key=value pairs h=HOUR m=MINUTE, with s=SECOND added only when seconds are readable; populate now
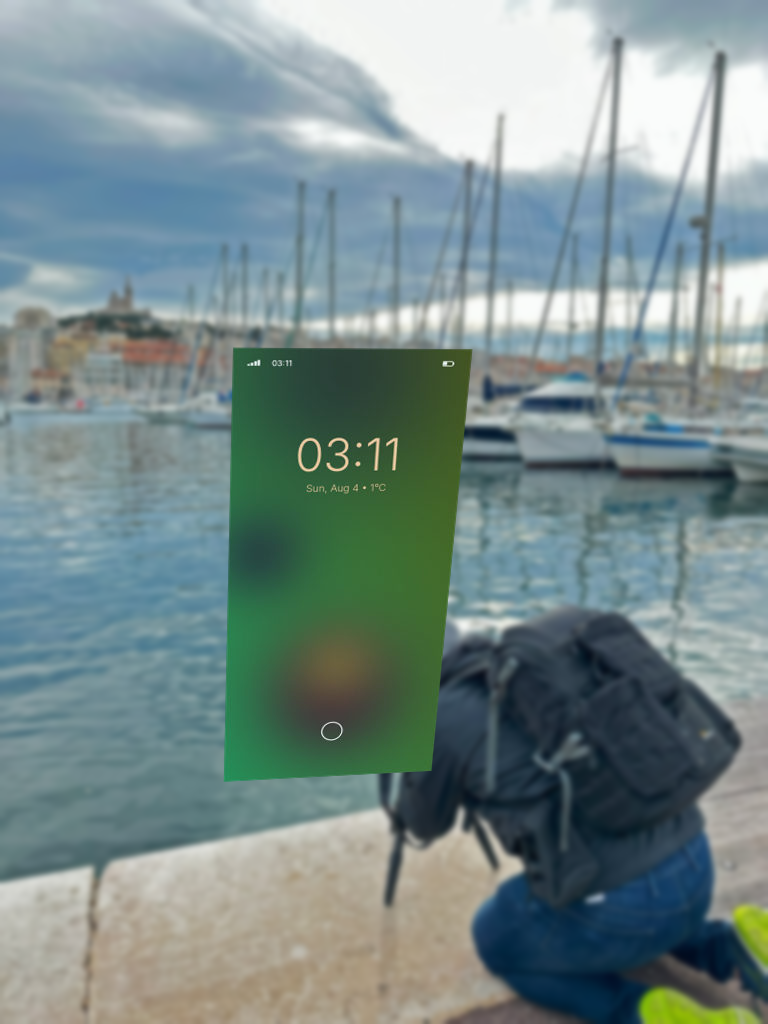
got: h=3 m=11
